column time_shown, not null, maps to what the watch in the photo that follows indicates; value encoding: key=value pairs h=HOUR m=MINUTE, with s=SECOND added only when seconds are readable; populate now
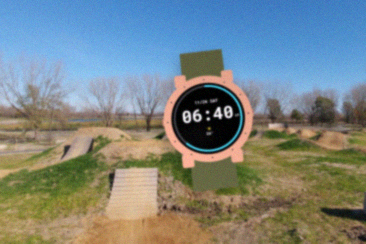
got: h=6 m=40
